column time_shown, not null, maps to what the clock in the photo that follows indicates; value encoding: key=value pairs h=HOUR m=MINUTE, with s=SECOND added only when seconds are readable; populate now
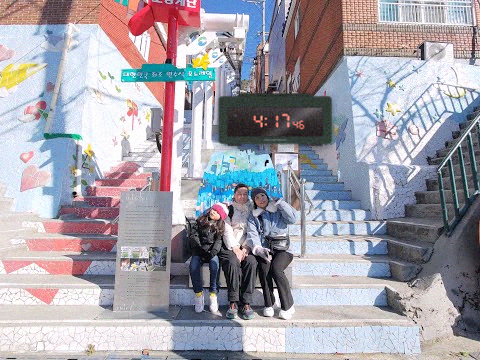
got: h=4 m=17 s=46
